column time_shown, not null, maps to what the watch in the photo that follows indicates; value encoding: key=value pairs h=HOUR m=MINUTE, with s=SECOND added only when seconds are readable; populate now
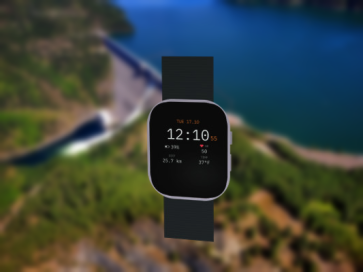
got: h=12 m=10
